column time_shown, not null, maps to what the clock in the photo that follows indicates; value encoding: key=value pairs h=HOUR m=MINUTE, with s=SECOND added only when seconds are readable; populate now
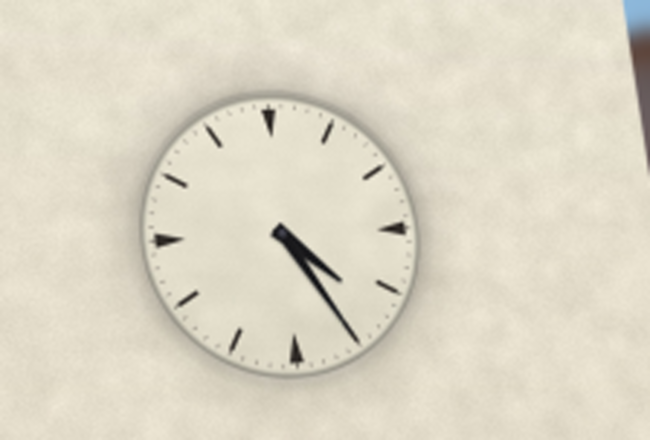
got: h=4 m=25
